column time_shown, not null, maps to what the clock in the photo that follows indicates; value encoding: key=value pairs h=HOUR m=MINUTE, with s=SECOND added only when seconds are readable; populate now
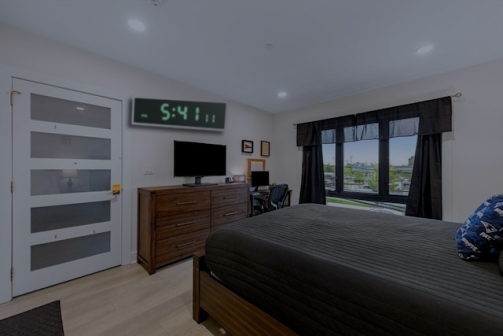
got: h=5 m=41 s=11
